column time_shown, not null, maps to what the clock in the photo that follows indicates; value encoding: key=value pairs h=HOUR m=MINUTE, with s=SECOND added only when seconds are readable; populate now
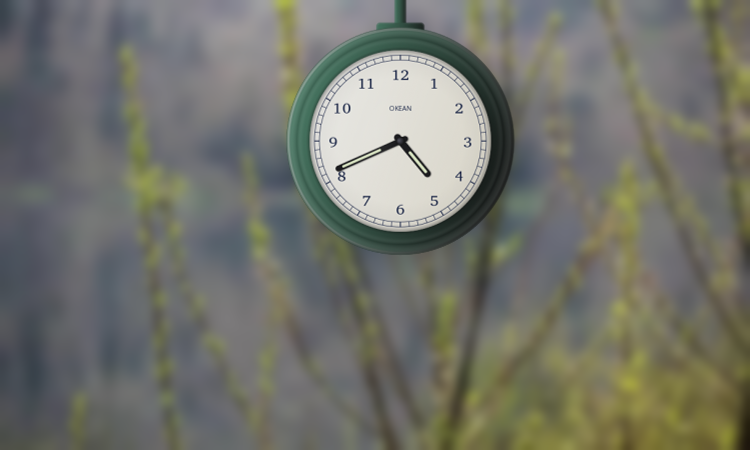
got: h=4 m=41
